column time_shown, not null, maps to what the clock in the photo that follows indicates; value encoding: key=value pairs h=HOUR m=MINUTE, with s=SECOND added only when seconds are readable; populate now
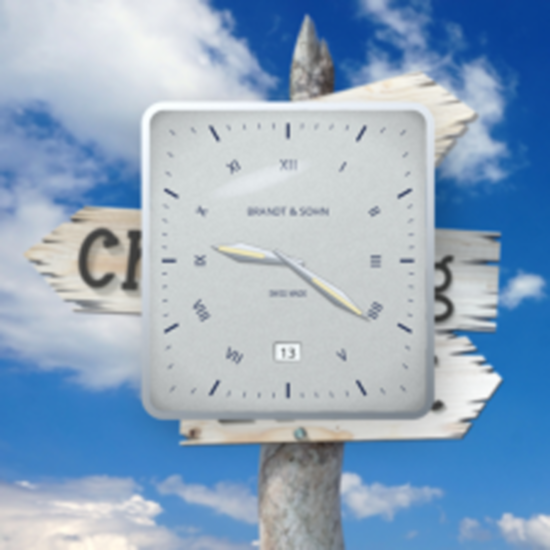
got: h=9 m=21
